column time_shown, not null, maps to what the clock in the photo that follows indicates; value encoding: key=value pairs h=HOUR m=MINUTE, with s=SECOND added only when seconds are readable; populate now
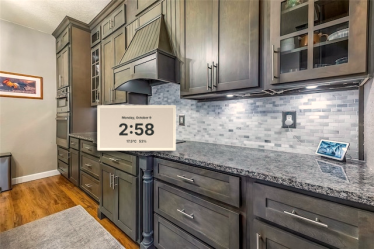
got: h=2 m=58
